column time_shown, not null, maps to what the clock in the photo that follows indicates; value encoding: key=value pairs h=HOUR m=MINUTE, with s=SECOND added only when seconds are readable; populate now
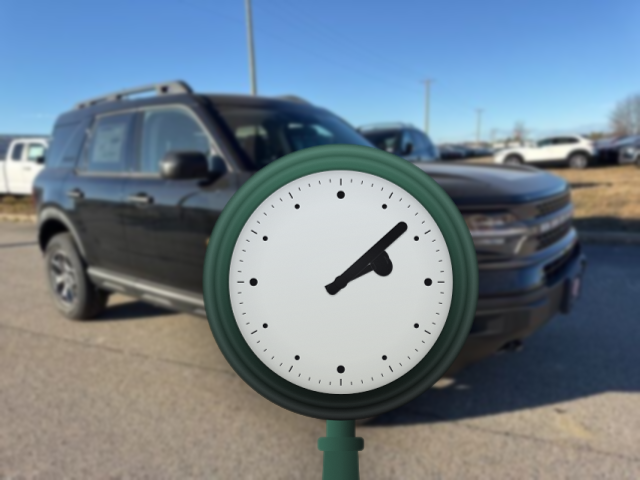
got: h=2 m=8
